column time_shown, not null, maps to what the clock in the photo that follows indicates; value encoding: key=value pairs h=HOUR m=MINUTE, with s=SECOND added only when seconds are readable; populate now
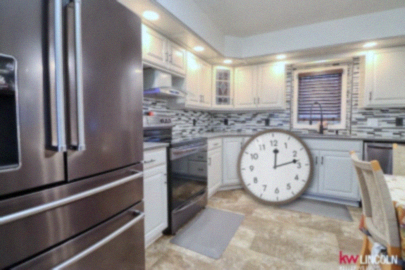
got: h=12 m=13
